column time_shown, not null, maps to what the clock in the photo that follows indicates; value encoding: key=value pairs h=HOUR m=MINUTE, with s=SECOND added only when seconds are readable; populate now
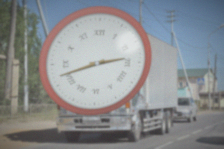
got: h=2 m=42
